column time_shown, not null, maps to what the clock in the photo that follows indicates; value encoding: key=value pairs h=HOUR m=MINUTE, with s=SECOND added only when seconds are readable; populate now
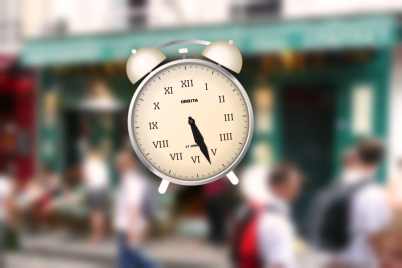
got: h=5 m=27
